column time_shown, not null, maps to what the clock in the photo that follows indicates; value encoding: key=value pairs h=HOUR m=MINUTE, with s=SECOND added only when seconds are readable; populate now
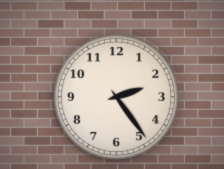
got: h=2 m=24
